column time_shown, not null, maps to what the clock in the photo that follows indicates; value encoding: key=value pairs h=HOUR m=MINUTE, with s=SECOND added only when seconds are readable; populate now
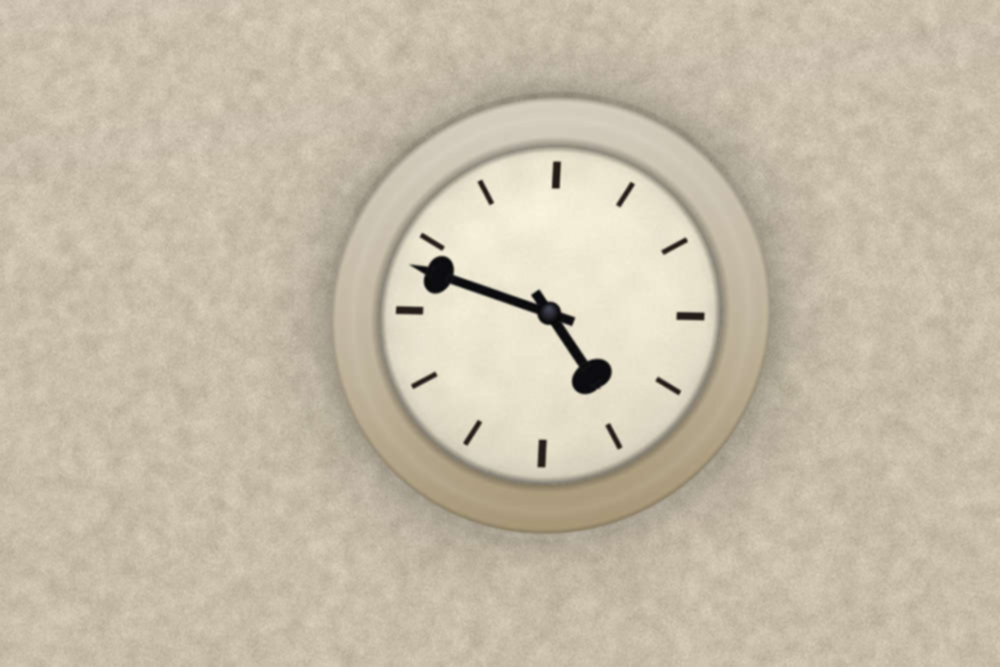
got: h=4 m=48
